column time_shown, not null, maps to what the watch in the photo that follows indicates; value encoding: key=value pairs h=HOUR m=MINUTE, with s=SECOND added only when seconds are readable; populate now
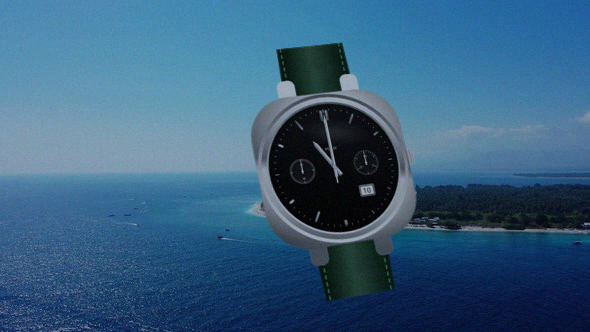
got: h=11 m=0
